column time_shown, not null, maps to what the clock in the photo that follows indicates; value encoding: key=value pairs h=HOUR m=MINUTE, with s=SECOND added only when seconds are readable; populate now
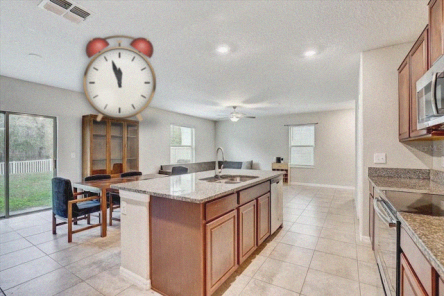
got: h=11 m=57
